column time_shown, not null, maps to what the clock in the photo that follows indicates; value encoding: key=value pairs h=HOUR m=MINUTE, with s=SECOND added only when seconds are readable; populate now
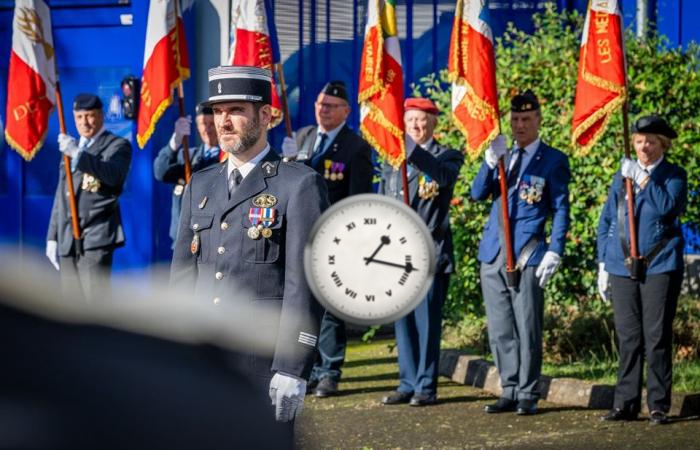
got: h=1 m=17
